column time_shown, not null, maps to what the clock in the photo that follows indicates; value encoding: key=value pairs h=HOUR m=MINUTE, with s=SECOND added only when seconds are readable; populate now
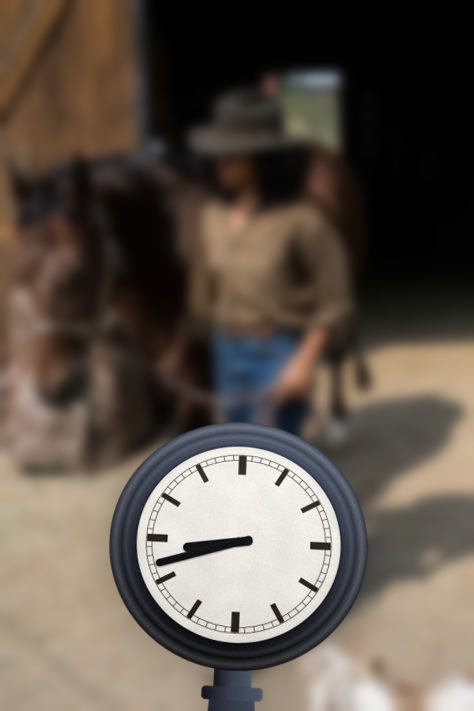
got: h=8 m=42
